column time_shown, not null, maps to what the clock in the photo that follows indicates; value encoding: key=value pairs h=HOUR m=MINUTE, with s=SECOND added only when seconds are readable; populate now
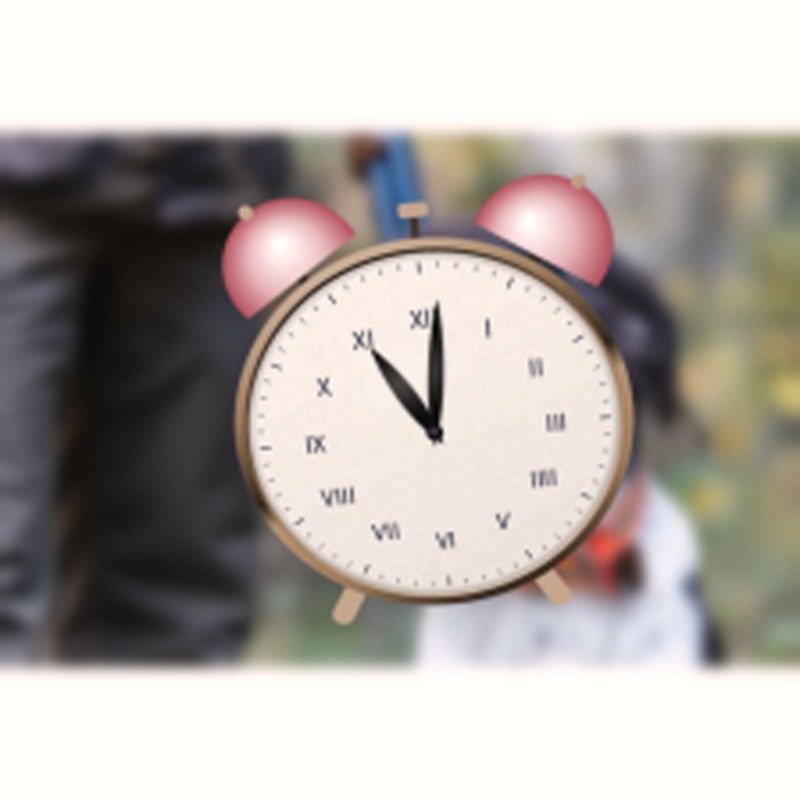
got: h=11 m=1
